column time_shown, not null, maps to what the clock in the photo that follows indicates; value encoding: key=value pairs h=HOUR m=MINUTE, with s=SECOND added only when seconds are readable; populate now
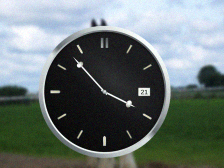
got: h=3 m=53
